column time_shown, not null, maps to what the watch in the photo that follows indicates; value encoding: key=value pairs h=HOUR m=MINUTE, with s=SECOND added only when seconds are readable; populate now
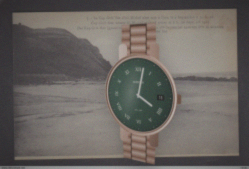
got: h=4 m=2
